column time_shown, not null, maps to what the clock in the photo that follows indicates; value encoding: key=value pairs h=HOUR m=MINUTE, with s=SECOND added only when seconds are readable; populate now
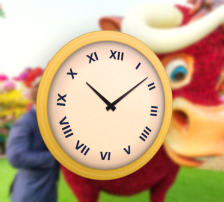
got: h=10 m=8
